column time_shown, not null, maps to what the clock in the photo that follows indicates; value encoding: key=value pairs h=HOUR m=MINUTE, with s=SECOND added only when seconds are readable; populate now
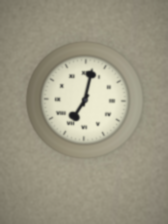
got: h=7 m=2
